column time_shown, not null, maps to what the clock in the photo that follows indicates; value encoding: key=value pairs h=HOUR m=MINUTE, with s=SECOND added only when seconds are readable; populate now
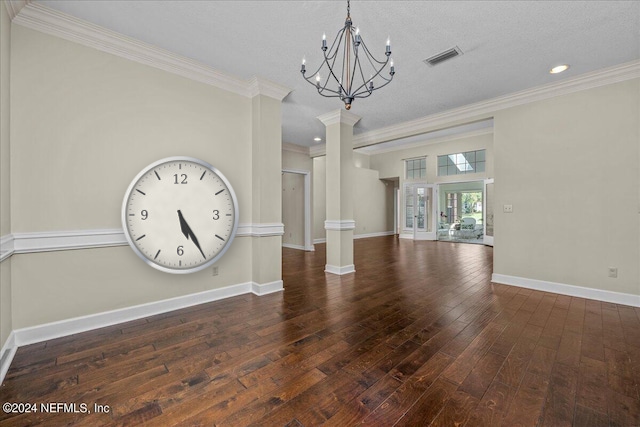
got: h=5 m=25
